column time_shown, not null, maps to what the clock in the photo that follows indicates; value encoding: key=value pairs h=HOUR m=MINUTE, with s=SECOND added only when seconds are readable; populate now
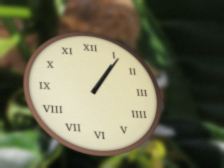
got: h=1 m=6
